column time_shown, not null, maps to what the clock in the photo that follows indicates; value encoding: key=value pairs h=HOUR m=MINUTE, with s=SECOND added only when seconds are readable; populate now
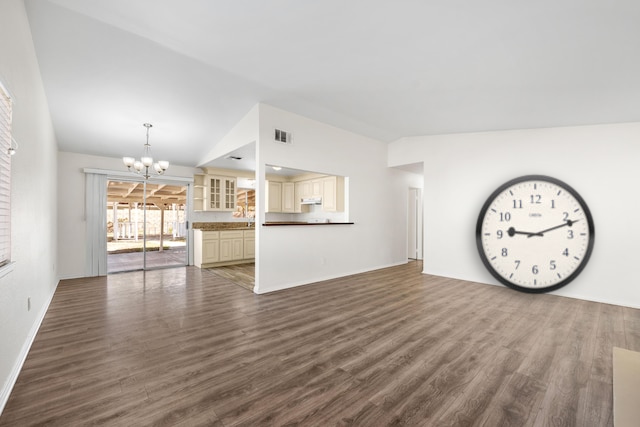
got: h=9 m=12
